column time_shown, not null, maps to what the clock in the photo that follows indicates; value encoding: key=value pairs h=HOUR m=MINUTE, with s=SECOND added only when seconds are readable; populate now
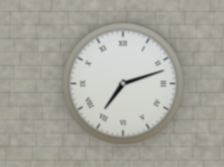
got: h=7 m=12
